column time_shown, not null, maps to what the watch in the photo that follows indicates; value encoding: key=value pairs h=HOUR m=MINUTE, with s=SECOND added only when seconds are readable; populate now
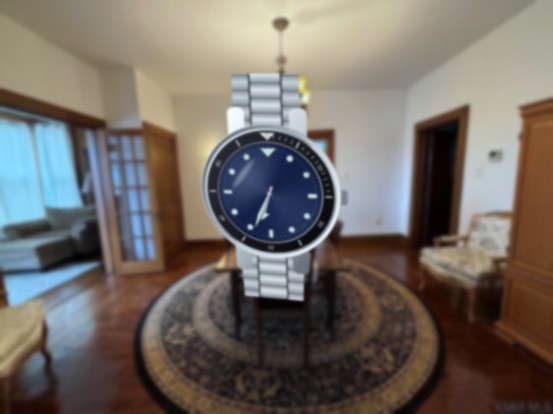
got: h=6 m=34
